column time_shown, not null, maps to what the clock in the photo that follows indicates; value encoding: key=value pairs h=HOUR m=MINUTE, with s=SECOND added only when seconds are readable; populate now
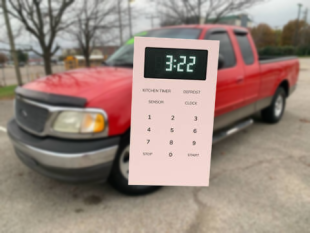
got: h=3 m=22
